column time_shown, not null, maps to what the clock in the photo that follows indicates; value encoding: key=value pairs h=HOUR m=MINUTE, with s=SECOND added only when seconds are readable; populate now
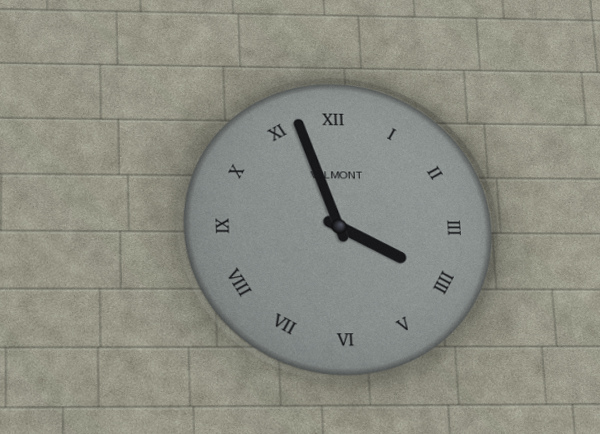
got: h=3 m=57
